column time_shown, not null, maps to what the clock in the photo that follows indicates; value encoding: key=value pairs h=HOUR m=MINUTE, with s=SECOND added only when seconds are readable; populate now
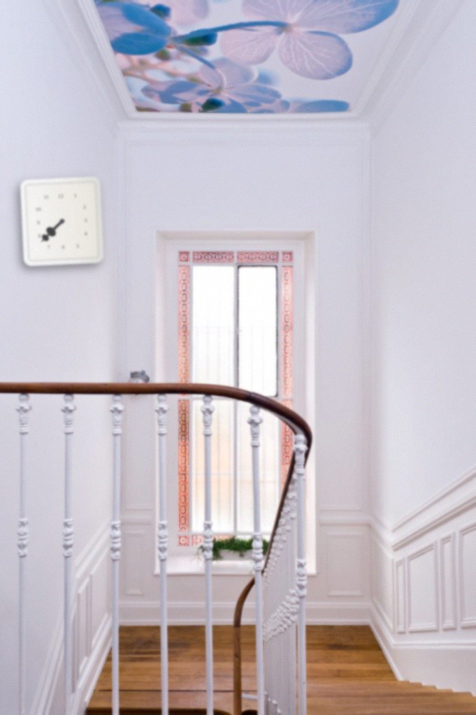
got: h=7 m=38
